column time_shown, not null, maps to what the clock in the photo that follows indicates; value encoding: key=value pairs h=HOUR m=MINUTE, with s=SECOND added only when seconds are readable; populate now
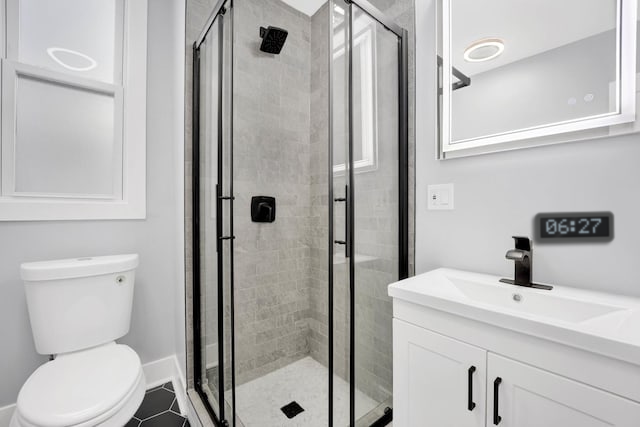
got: h=6 m=27
